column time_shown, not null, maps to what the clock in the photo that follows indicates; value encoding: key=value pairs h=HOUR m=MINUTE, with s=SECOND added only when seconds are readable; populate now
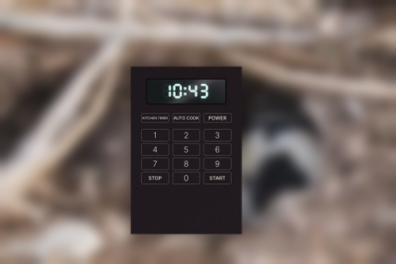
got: h=10 m=43
